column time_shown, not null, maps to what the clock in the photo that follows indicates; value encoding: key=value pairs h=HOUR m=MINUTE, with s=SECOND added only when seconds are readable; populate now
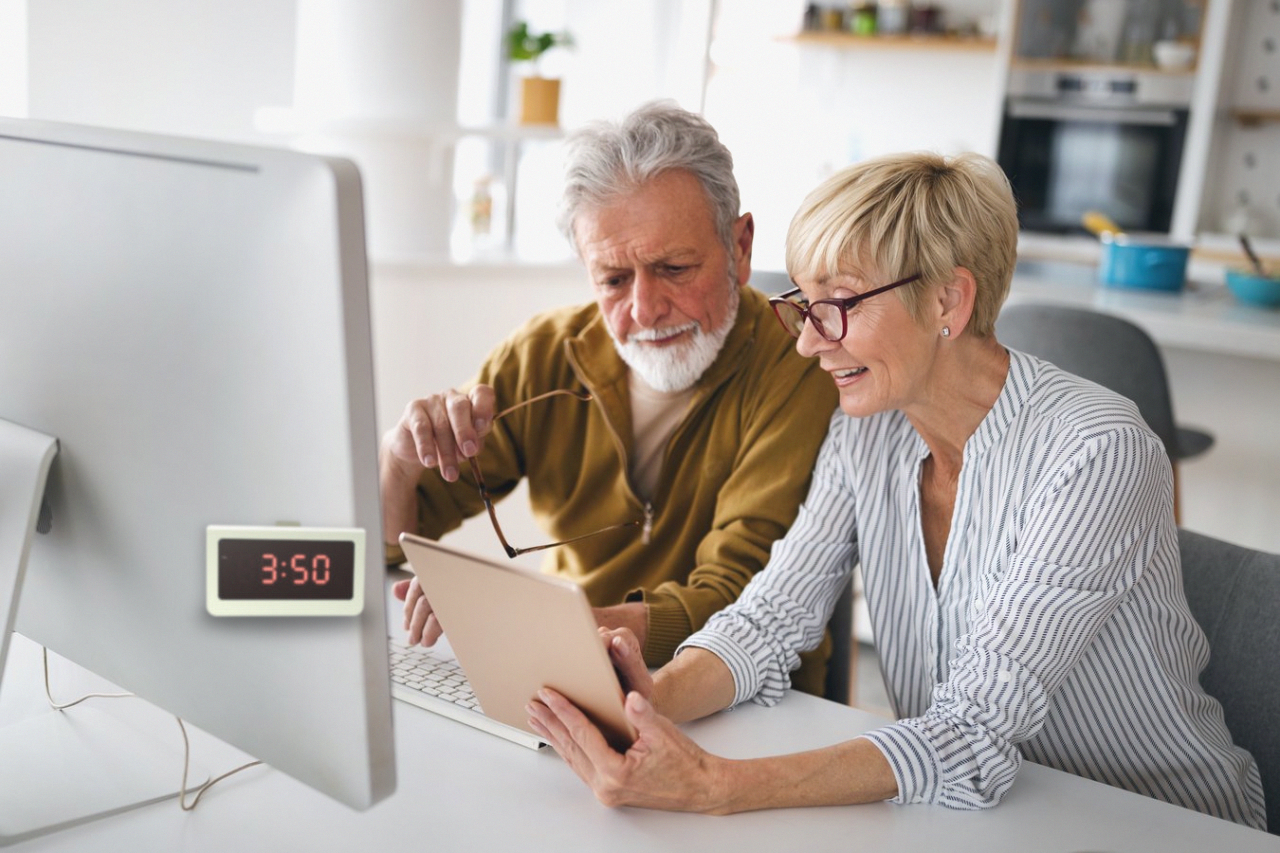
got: h=3 m=50
